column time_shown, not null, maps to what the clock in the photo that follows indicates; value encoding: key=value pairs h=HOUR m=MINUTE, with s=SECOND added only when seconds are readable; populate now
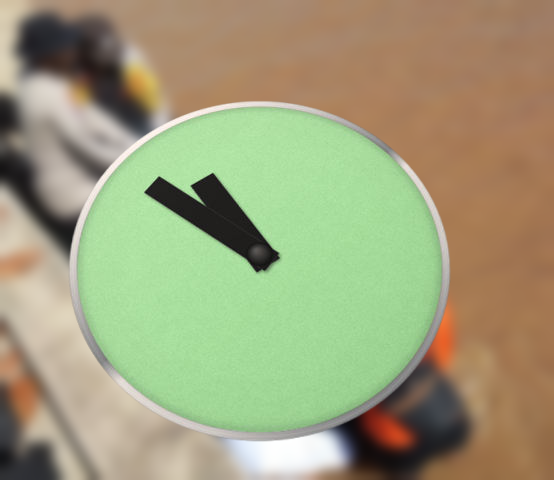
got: h=10 m=51
